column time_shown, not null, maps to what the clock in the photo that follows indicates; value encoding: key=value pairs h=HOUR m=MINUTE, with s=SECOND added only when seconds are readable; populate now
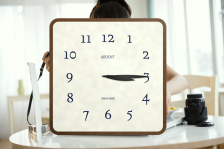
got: h=3 m=15
